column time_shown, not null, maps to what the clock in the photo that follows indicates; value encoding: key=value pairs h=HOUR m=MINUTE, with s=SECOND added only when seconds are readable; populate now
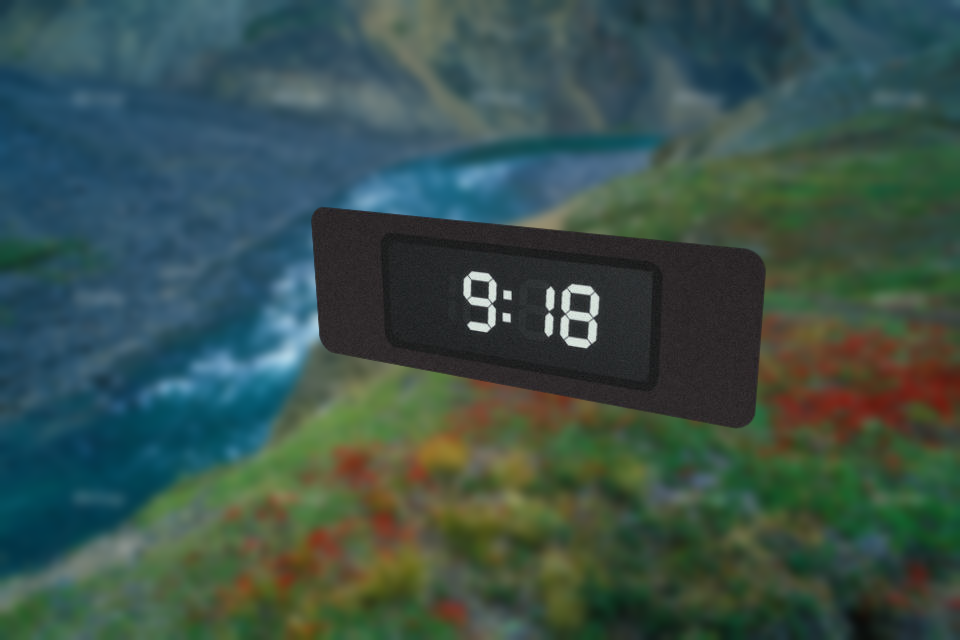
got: h=9 m=18
